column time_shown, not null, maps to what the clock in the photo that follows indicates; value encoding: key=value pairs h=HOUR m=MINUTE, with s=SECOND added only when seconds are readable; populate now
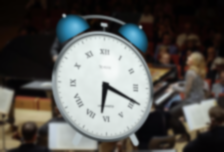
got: h=6 m=19
